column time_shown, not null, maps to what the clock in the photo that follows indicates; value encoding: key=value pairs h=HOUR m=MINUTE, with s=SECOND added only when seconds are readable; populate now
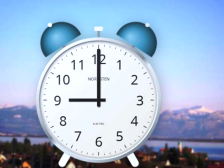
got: h=9 m=0
